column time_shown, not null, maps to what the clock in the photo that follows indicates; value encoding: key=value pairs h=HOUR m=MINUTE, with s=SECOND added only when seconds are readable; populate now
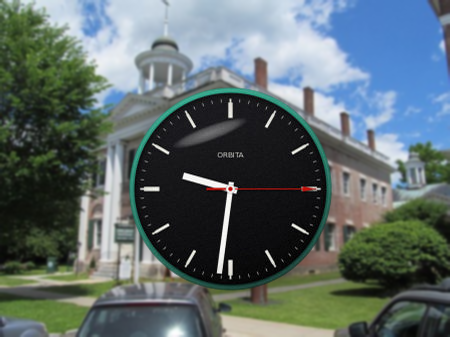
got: h=9 m=31 s=15
